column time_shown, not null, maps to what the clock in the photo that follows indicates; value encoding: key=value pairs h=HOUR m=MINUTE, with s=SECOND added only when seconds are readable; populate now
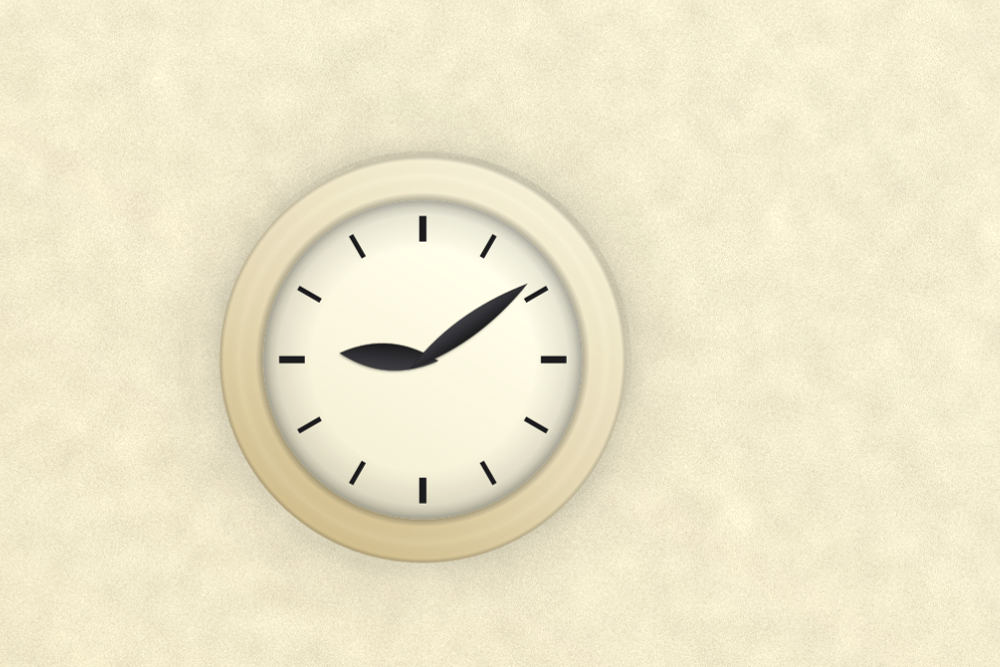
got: h=9 m=9
